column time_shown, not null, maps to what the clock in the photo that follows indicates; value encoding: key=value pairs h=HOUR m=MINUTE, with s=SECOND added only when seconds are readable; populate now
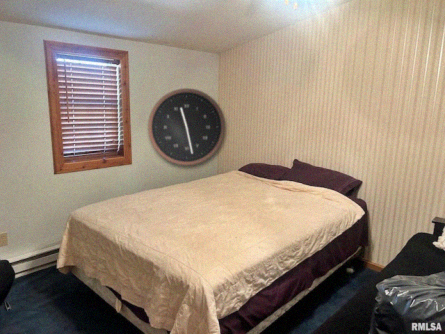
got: h=11 m=28
